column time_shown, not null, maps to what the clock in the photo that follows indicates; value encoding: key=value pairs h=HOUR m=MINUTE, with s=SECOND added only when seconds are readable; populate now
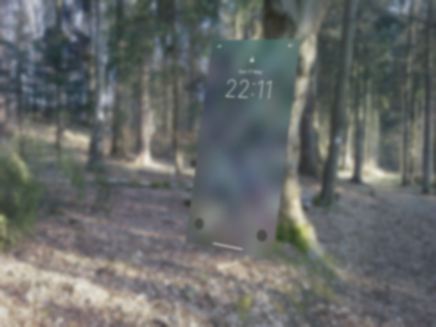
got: h=22 m=11
